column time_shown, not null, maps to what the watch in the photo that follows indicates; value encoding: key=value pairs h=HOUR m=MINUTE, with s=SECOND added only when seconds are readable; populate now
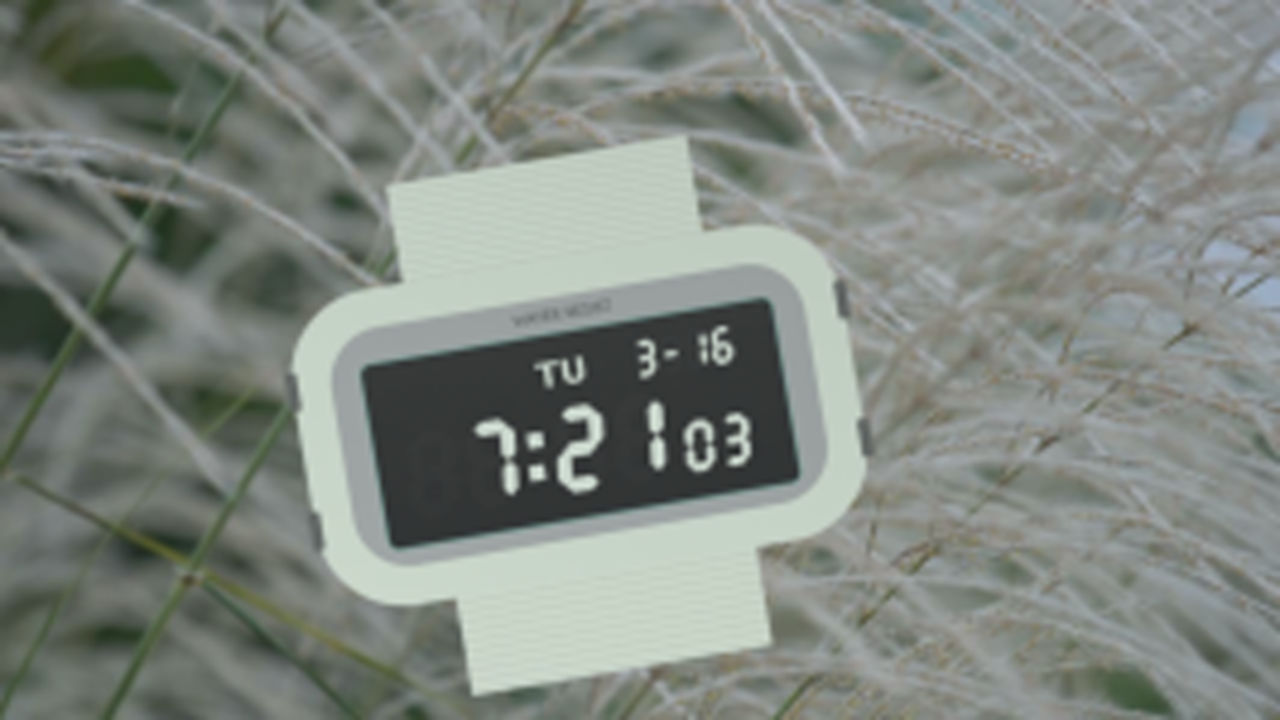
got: h=7 m=21 s=3
